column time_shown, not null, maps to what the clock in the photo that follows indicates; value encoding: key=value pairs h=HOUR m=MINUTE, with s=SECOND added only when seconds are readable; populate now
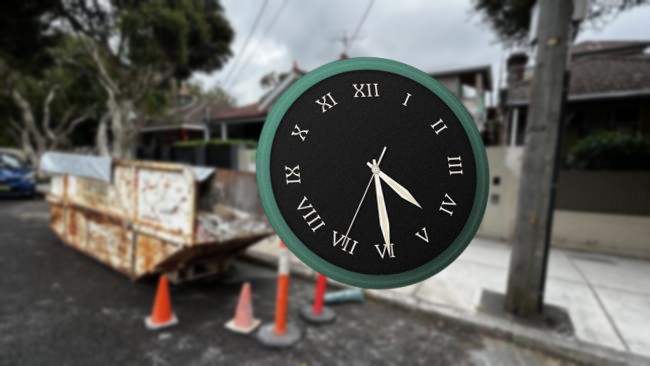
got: h=4 m=29 s=35
